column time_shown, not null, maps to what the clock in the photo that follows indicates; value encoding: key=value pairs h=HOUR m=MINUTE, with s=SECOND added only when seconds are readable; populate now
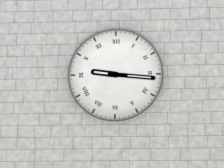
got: h=9 m=16
